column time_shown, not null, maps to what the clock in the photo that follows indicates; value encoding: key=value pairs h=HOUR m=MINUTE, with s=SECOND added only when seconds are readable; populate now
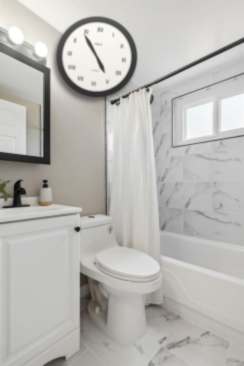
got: h=4 m=54
